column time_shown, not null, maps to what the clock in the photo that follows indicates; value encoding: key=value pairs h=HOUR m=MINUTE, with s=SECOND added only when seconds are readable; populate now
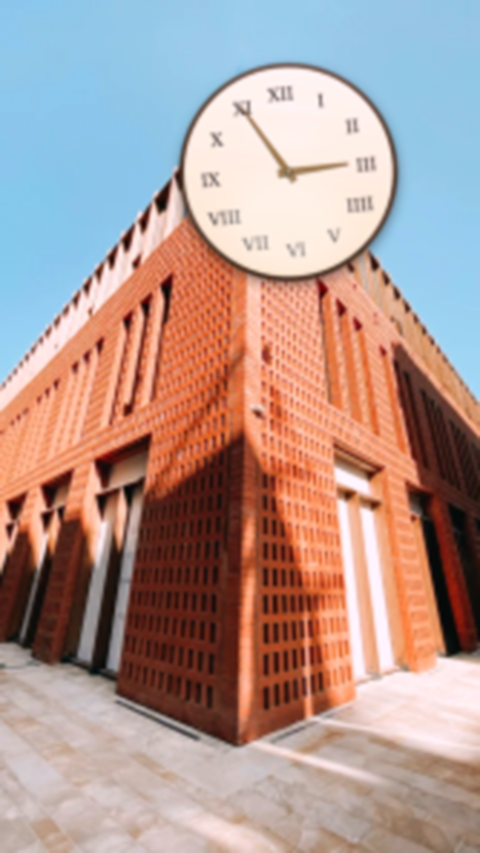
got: h=2 m=55
